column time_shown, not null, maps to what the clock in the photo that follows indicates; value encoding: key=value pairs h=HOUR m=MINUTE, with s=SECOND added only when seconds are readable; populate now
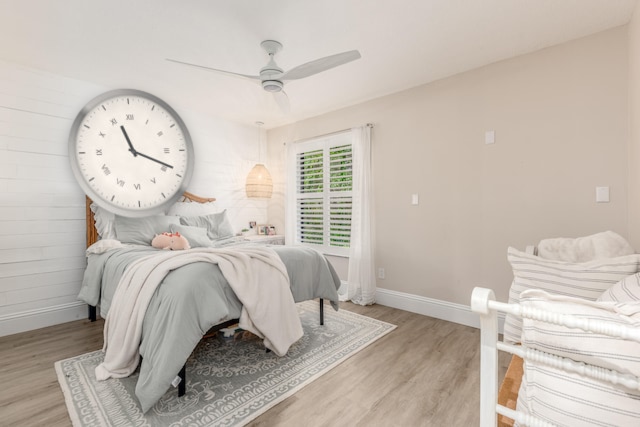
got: h=11 m=19
